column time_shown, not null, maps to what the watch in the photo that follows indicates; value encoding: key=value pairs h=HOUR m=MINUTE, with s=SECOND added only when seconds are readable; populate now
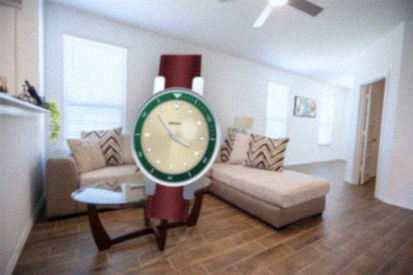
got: h=3 m=53
